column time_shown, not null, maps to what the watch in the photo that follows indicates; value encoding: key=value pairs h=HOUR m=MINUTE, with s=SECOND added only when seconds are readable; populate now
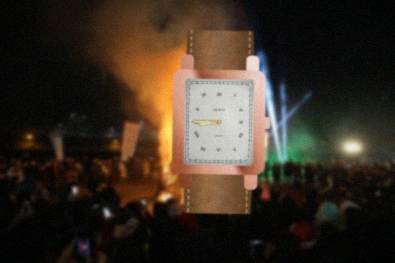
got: h=8 m=45
